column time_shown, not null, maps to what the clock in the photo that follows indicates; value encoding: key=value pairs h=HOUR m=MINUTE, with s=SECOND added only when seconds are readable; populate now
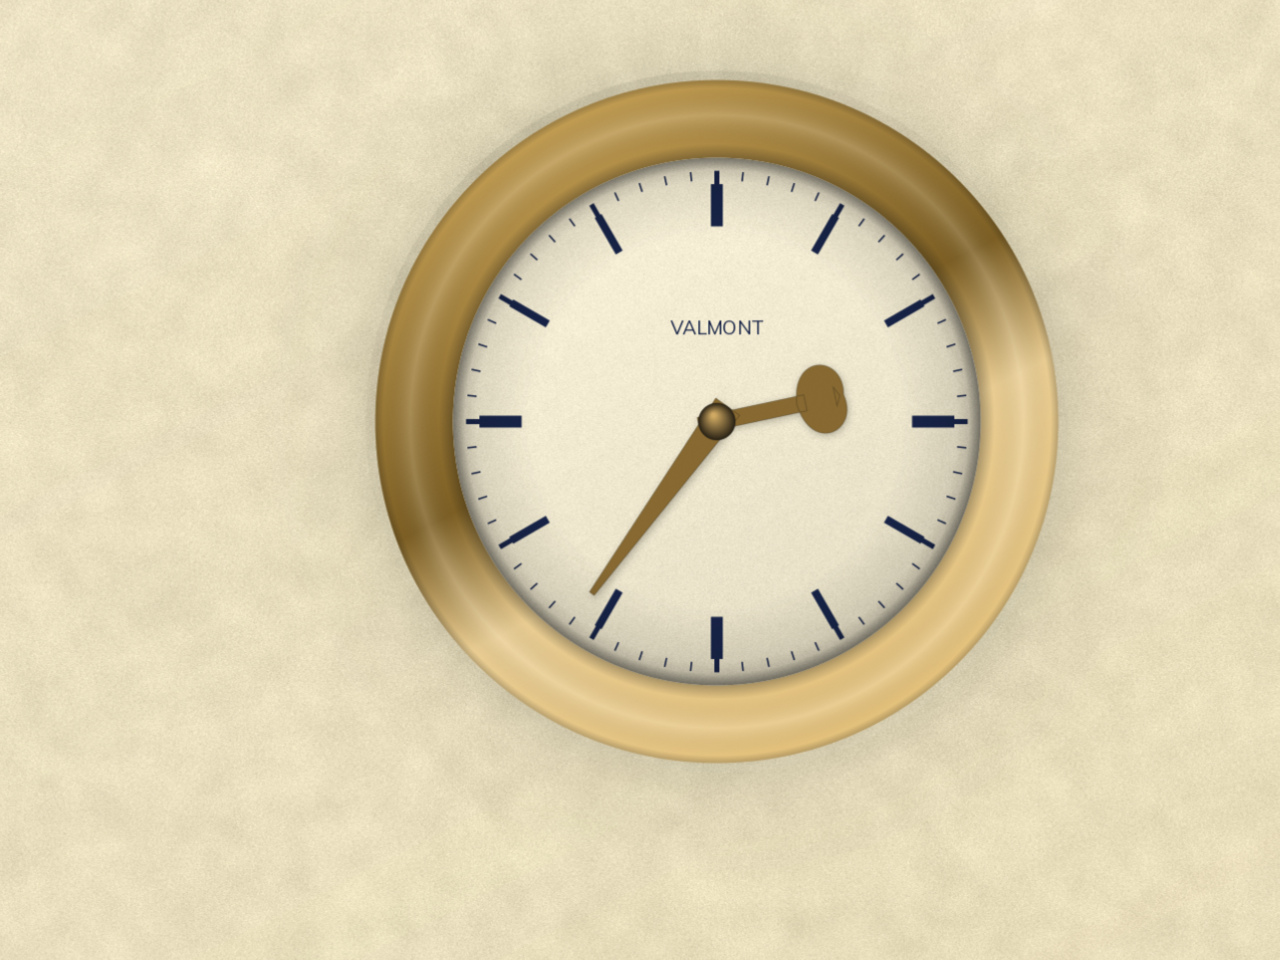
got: h=2 m=36
